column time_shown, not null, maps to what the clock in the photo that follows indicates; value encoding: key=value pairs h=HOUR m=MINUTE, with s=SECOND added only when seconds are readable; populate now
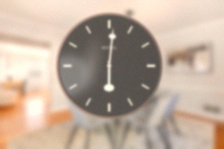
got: h=6 m=1
